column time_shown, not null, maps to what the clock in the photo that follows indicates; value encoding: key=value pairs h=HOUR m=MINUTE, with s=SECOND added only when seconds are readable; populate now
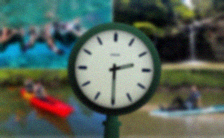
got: h=2 m=30
